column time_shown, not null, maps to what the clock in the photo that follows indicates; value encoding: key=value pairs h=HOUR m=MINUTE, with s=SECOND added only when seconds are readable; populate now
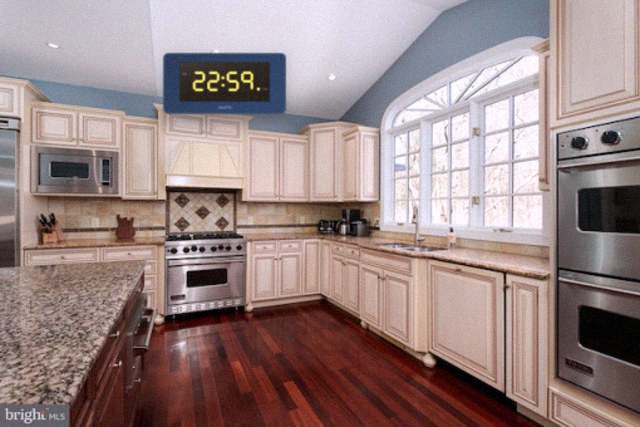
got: h=22 m=59
